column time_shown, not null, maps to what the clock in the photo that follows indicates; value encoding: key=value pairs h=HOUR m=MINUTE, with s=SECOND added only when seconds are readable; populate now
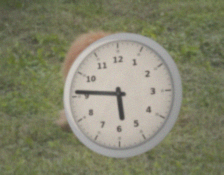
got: h=5 m=46
